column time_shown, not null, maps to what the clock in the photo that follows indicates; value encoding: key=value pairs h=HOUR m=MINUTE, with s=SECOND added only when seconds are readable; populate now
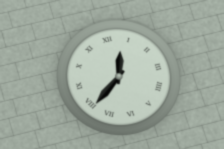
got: h=12 m=39
